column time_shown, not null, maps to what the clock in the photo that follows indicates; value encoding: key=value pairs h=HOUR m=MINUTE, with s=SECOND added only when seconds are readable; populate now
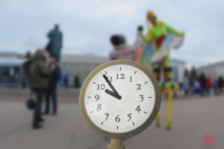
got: h=9 m=54
